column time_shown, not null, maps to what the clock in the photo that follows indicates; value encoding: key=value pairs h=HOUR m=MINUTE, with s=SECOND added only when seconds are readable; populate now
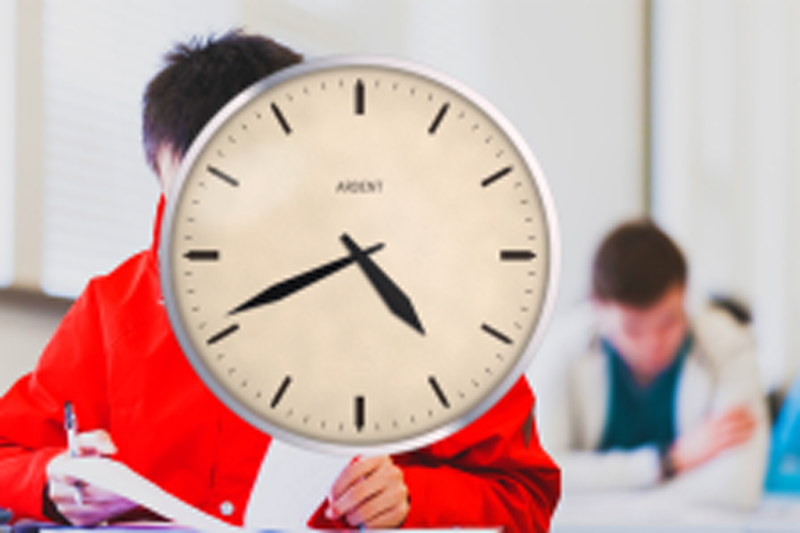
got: h=4 m=41
